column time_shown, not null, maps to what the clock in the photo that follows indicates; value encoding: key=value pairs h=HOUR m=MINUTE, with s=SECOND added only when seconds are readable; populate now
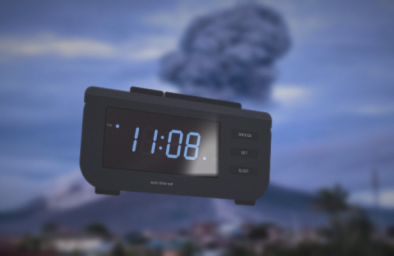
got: h=11 m=8
